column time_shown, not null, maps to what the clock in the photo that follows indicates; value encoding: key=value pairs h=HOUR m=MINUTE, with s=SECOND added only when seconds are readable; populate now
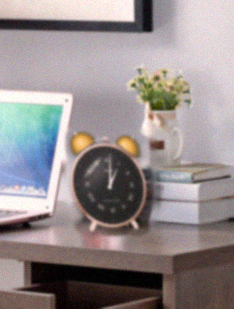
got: h=1 m=1
